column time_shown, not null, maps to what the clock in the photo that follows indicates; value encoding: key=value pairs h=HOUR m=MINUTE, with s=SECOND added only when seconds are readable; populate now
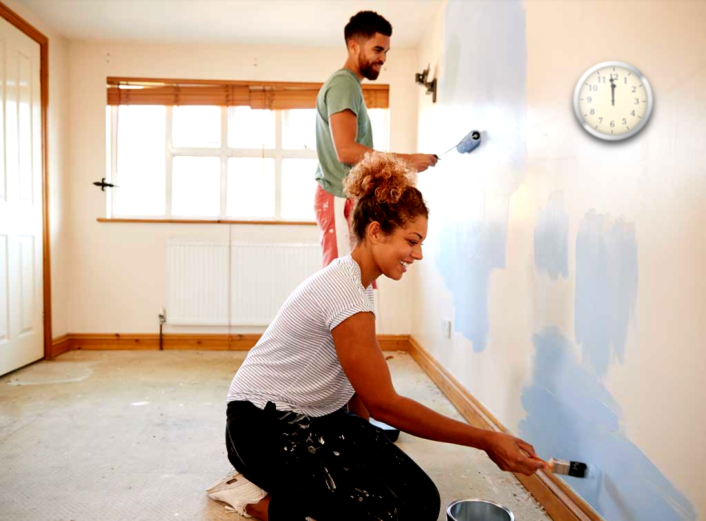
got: h=11 m=59
